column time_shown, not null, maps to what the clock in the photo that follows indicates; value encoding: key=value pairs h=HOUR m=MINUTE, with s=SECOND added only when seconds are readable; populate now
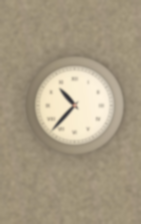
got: h=10 m=37
